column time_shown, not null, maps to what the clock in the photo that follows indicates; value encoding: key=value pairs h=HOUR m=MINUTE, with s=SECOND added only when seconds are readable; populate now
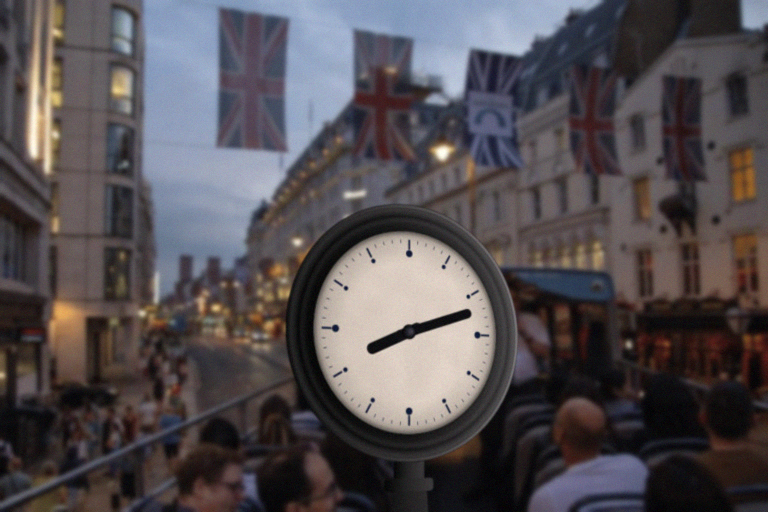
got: h=8 m=12
